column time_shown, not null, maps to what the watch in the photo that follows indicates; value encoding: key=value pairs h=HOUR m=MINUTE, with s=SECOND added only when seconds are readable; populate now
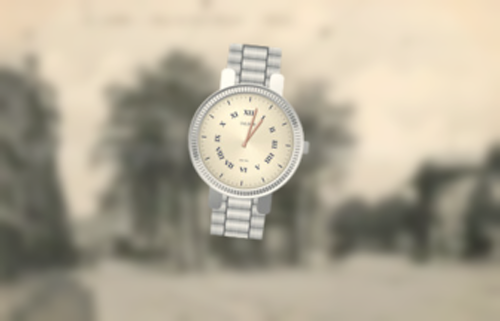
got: h=1 m=2
